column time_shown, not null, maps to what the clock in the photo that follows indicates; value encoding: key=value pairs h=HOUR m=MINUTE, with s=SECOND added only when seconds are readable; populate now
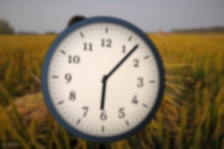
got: h=6 m=7
